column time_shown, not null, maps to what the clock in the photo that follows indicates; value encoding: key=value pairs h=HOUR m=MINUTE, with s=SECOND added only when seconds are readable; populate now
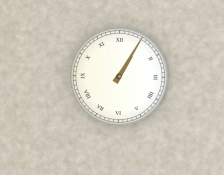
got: h=1 m=5
